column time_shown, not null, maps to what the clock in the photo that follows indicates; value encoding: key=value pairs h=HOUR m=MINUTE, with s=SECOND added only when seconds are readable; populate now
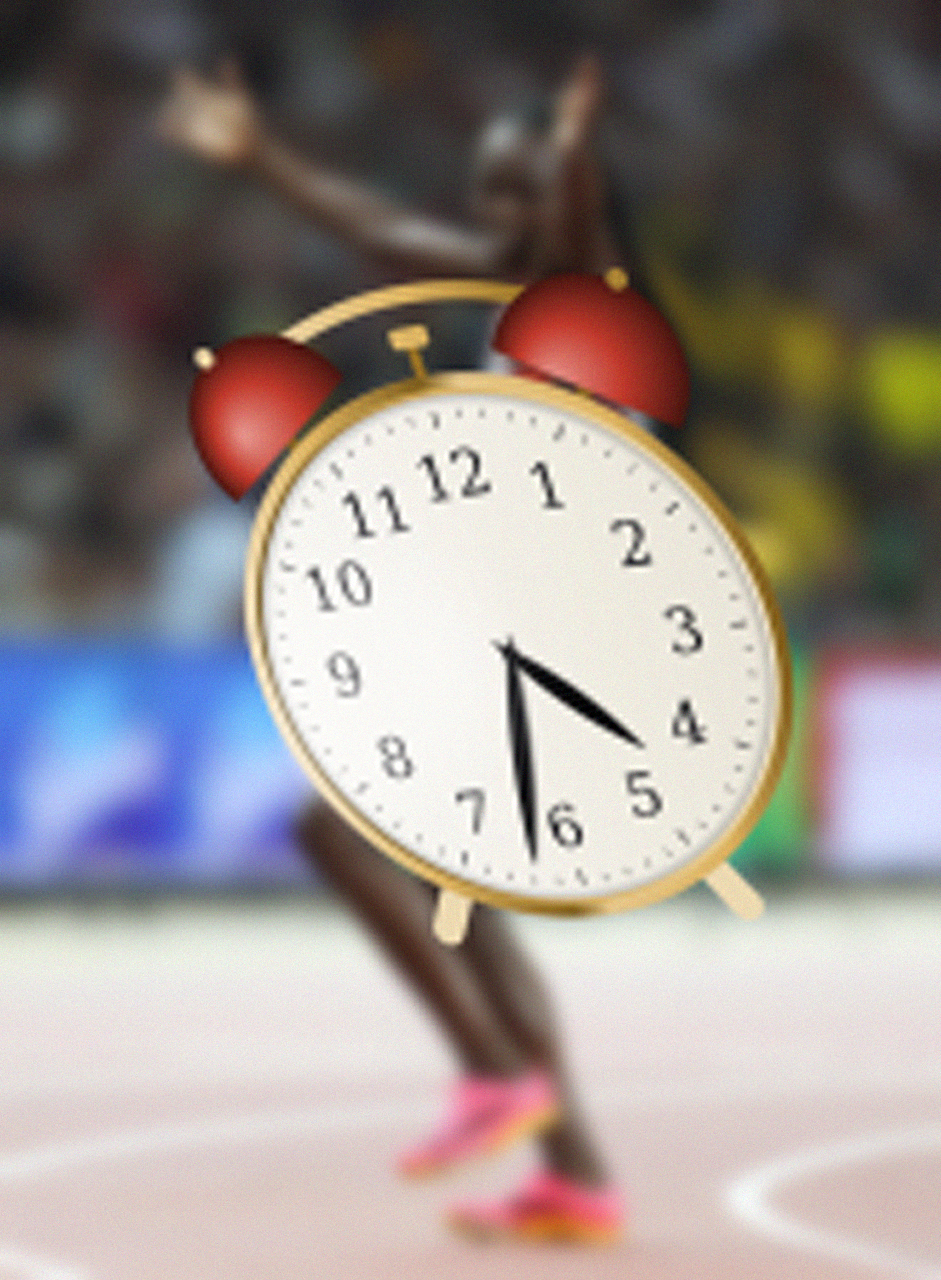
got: h=4 m=32
